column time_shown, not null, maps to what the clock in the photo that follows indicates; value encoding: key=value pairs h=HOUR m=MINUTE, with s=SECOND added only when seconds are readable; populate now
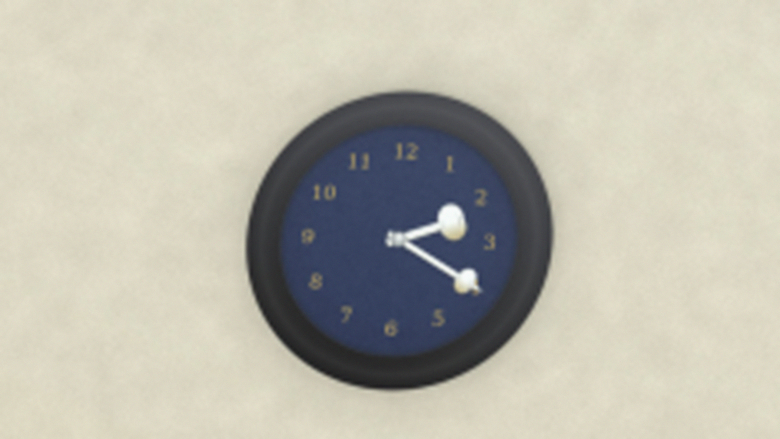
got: h=2 m=20
